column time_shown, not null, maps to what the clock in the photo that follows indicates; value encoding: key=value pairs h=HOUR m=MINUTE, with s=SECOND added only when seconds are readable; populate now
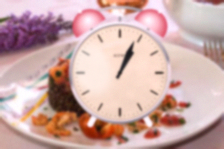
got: h=1 m=4
